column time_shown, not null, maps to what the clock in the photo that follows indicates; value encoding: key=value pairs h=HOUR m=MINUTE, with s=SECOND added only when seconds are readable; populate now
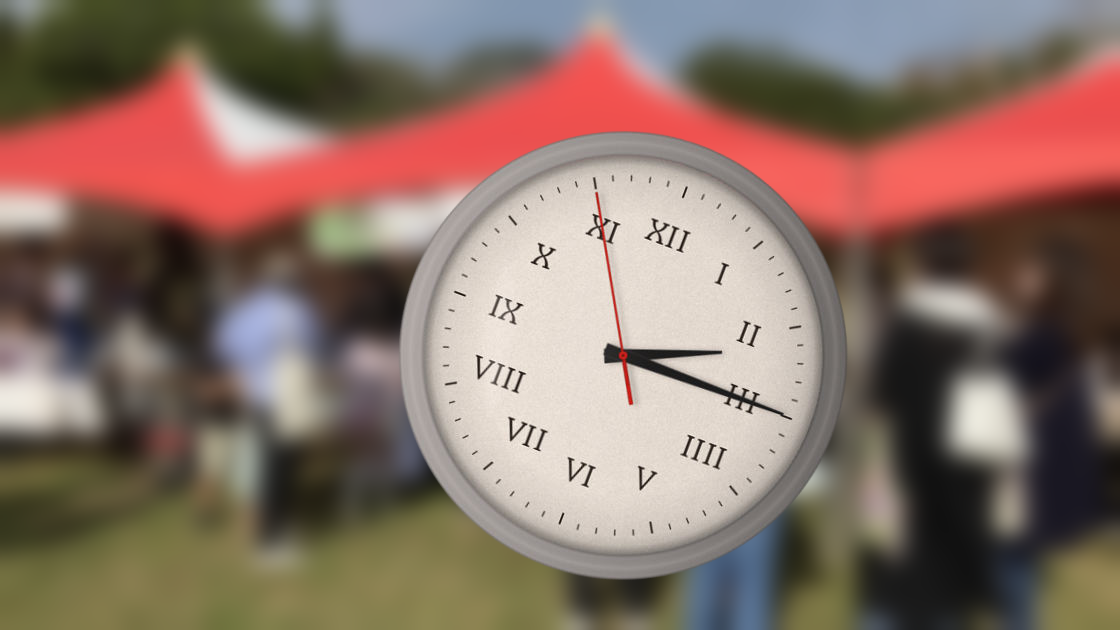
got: h=2 m=14 s=55
